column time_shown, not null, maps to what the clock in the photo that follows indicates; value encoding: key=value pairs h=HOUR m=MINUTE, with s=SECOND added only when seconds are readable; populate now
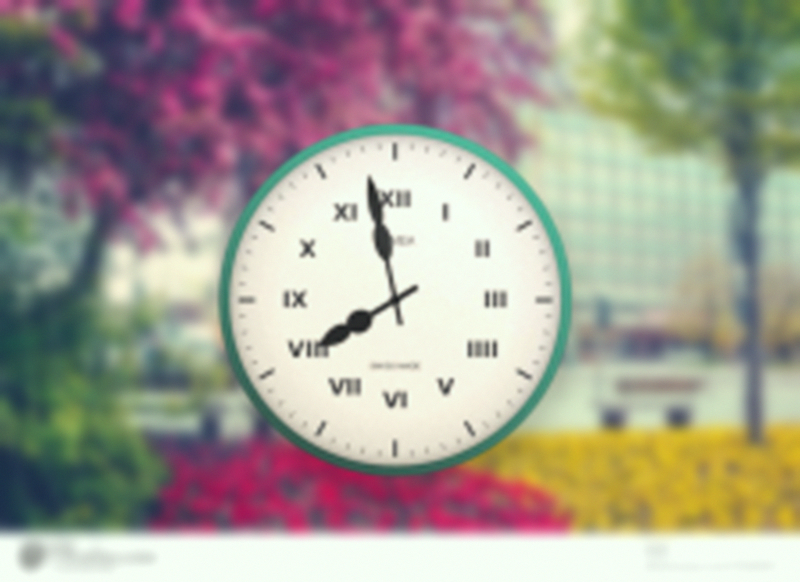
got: h=7 m=58
